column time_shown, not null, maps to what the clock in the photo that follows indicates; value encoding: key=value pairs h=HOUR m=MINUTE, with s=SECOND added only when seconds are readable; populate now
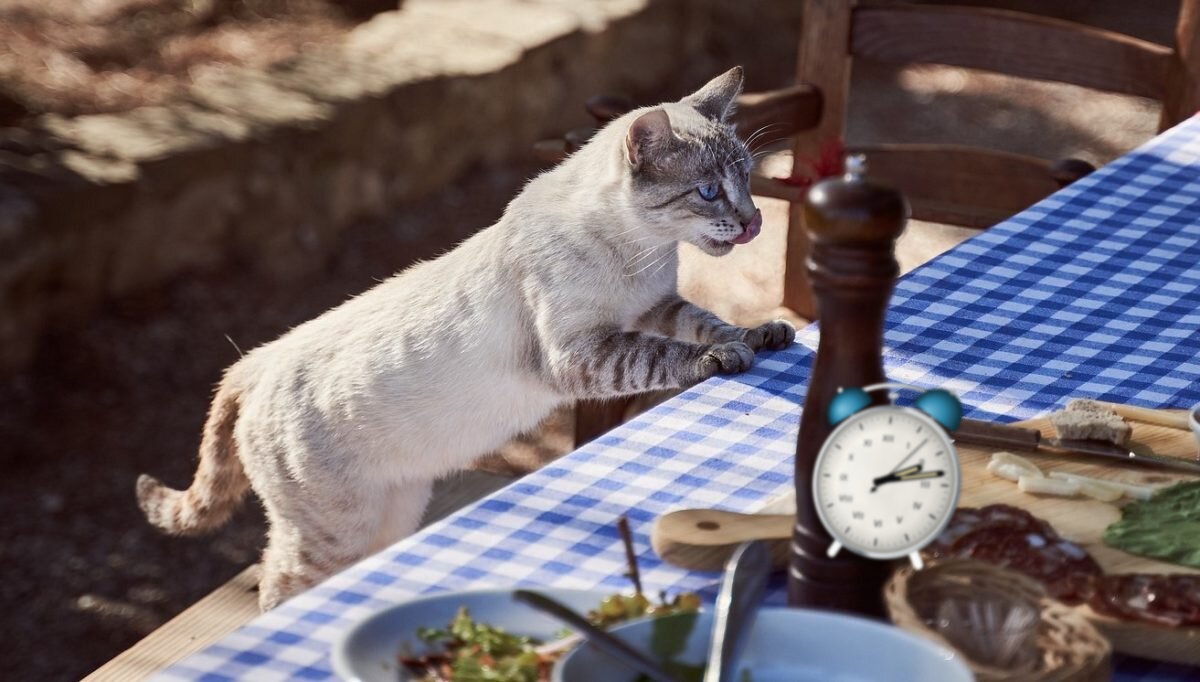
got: h=2 m=13 s=7
